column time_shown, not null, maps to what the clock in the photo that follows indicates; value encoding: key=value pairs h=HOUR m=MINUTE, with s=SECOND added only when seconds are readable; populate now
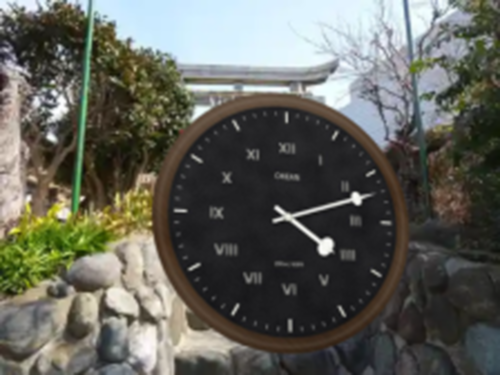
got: h=4 m=12
